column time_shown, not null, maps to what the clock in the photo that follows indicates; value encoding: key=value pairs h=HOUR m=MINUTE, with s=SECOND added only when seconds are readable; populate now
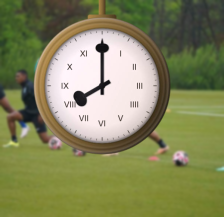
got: h=8 m=0
